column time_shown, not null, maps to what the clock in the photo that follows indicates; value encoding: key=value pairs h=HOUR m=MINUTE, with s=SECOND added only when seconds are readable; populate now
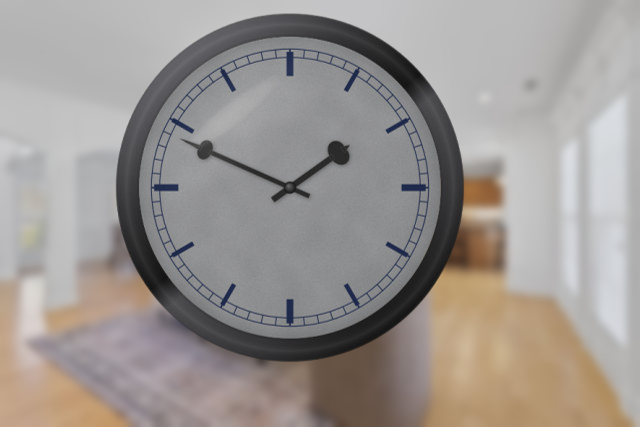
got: h=1 m=49
